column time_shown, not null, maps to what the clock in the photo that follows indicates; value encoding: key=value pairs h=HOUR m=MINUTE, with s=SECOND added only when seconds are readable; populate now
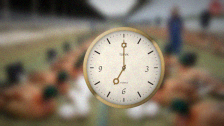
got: h=7 m=0
